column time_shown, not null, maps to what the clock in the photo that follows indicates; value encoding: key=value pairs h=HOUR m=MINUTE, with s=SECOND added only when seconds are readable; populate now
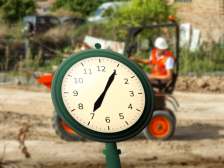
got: h=7 m=5
